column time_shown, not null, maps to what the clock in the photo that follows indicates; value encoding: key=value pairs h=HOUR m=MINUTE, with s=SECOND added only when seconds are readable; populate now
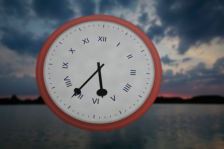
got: h=5 m=36
